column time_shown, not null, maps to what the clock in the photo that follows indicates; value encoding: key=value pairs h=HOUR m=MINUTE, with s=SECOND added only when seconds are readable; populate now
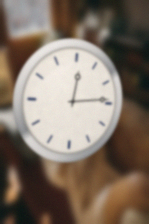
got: h=12 m=14
